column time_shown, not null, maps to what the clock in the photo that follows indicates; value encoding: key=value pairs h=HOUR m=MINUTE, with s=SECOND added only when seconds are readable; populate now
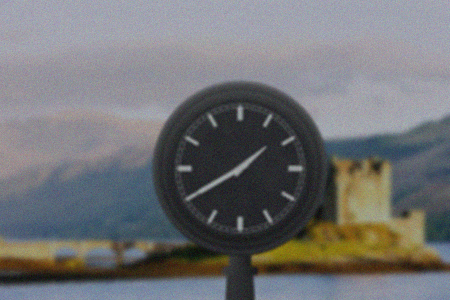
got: h=1 m=40
